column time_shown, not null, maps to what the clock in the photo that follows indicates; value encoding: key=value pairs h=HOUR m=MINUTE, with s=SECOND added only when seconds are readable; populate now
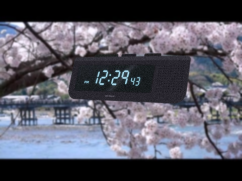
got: h=12 m=29 s=43
